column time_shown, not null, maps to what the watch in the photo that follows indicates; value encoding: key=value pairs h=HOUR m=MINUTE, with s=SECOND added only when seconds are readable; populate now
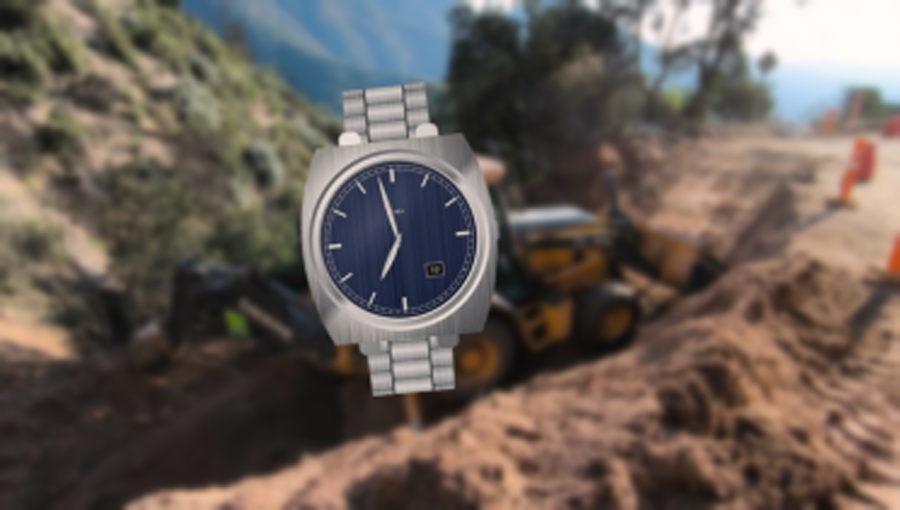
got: h=6 m=58
